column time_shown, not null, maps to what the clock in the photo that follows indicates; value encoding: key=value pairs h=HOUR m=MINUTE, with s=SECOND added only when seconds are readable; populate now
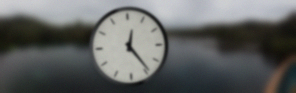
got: h=12 m=24
